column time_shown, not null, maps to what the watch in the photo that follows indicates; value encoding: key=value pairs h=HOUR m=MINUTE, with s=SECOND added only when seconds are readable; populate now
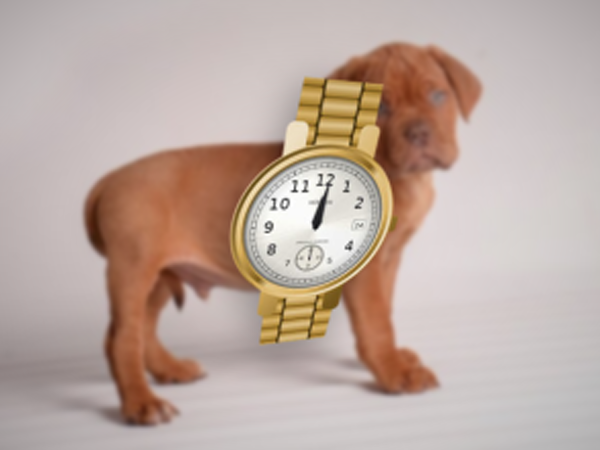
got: h=12 m=1
